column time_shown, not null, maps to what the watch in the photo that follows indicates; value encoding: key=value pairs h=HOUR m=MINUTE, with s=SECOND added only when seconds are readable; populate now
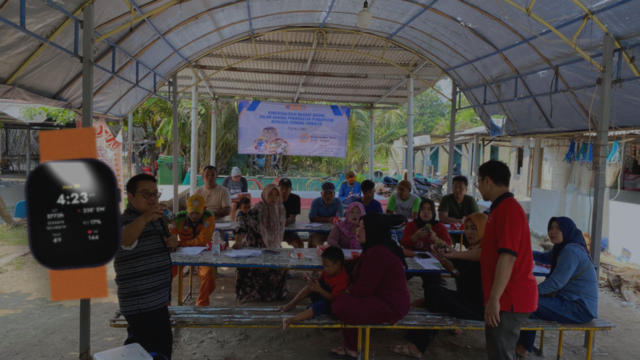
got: h=4 m=23
